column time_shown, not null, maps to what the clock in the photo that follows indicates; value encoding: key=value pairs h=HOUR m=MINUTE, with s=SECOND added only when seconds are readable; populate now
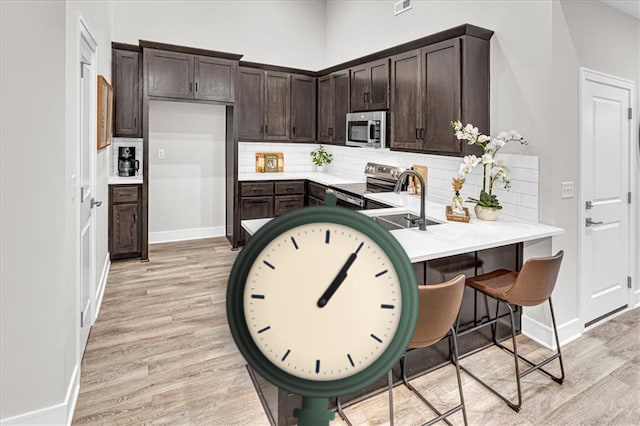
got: h=1 m=5
